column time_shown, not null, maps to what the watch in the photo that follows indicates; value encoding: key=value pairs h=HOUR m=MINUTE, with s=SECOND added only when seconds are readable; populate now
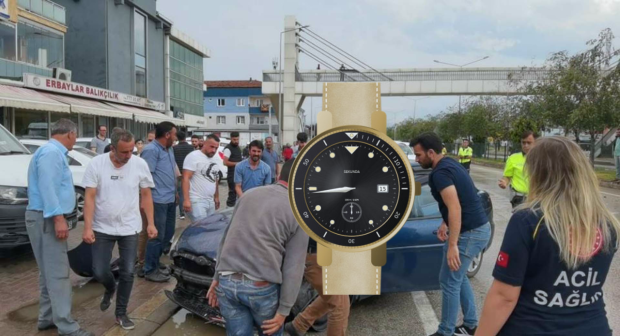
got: h=8 m=44
